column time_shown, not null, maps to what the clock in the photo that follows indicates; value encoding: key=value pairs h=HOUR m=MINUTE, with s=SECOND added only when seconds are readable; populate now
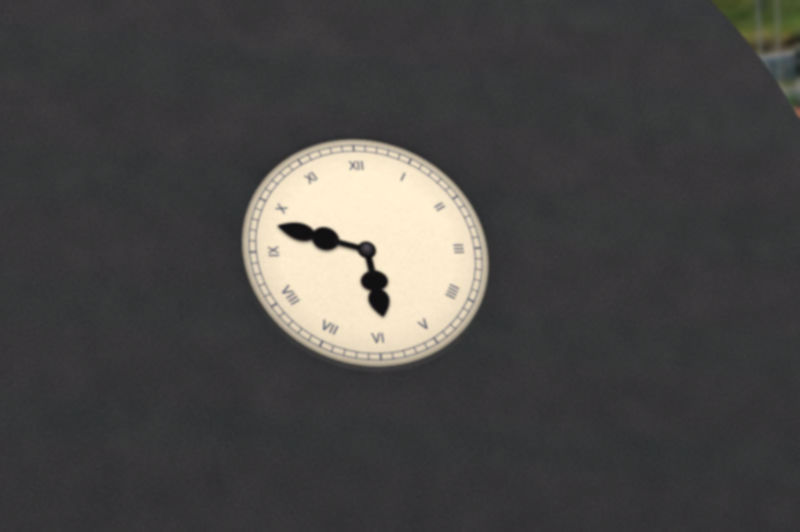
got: h=5 m=48
